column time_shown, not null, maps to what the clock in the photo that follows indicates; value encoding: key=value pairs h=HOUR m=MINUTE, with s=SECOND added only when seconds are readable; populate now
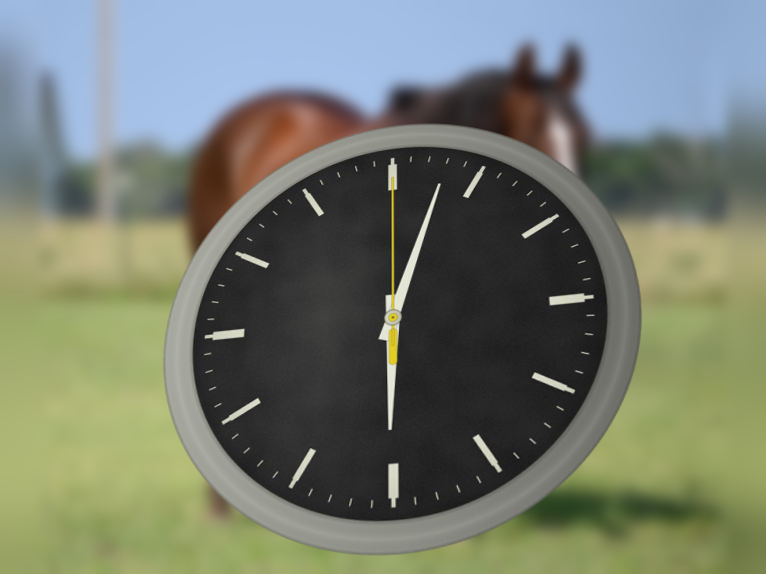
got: h=6 m=3 s=0
